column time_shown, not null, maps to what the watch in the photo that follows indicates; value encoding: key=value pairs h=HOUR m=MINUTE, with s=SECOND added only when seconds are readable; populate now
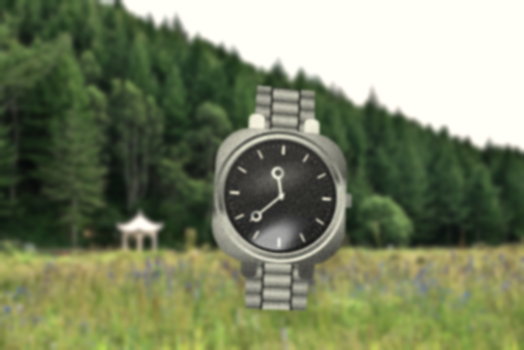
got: h=11 m=38
